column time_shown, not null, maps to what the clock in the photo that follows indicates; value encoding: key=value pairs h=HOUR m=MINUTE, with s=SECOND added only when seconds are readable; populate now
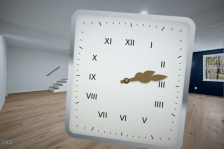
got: h=2 m=13
